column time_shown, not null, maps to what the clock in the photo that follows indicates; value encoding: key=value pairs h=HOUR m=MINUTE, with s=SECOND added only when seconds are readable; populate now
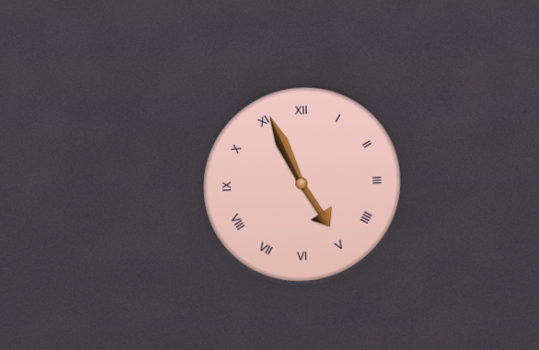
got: h=4 m=56
